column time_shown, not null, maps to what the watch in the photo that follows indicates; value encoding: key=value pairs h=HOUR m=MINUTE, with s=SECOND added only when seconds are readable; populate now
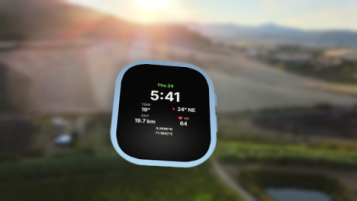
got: h=5 m=41
